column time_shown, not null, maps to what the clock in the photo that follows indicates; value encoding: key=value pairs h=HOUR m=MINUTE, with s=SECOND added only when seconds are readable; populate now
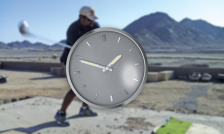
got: h=1 m=49
